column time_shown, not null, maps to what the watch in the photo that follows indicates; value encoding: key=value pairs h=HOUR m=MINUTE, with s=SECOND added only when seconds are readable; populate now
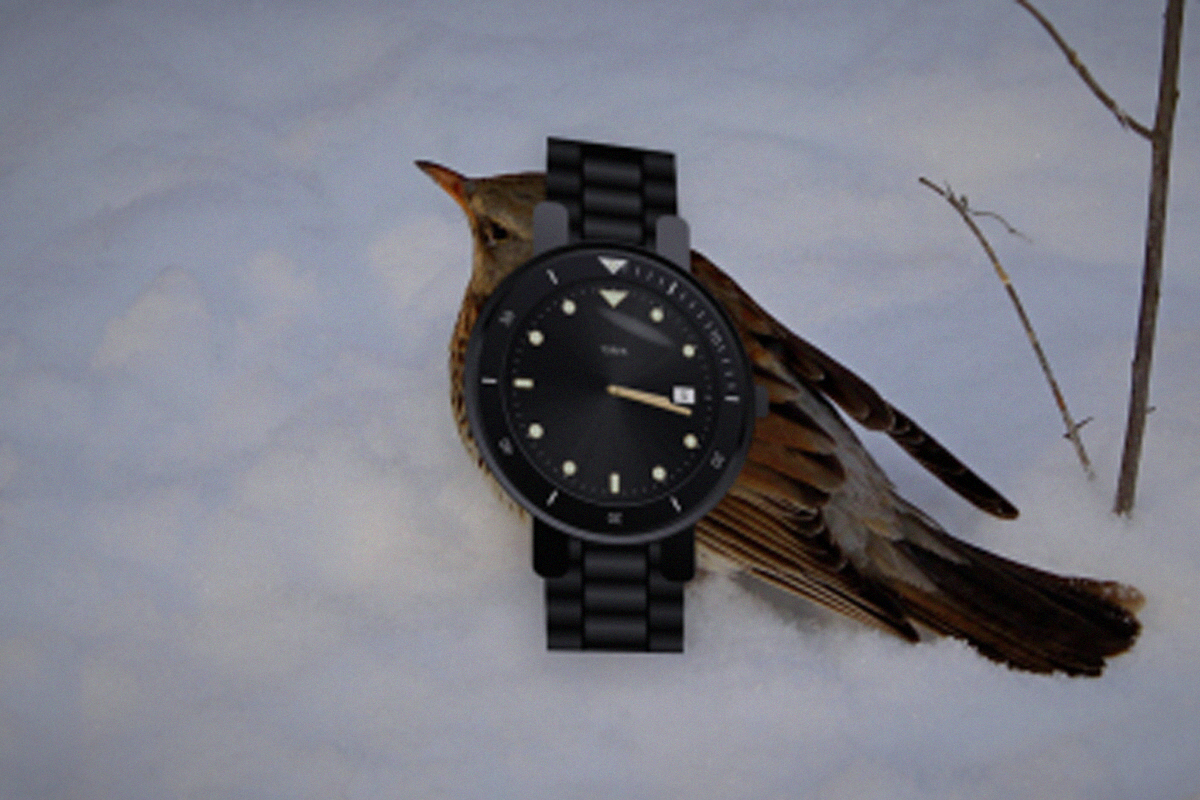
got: h=3 m=17
